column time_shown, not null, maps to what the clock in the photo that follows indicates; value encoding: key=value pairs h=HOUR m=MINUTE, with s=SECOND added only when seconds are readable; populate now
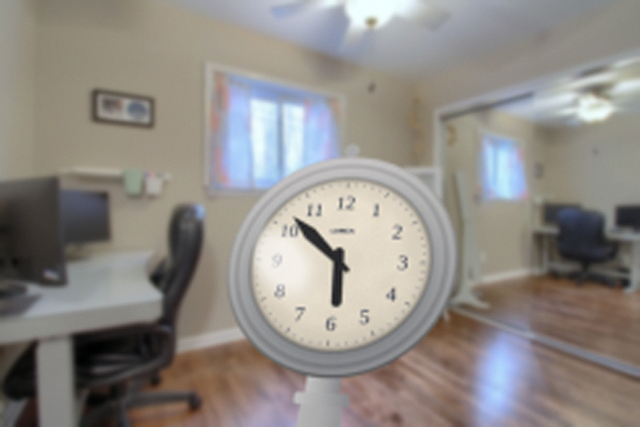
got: h=5 m=52
